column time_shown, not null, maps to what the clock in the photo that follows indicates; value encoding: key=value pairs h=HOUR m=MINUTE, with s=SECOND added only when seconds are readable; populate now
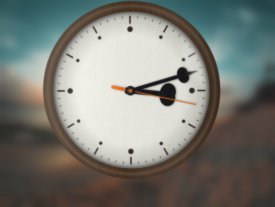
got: h=3 m=12 s=17
